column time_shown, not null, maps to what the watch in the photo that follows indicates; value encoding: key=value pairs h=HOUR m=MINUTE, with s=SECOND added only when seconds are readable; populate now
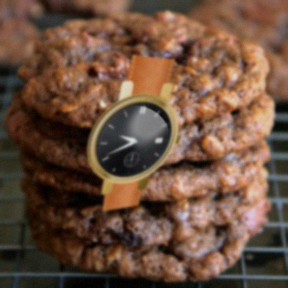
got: h=9 m=41
